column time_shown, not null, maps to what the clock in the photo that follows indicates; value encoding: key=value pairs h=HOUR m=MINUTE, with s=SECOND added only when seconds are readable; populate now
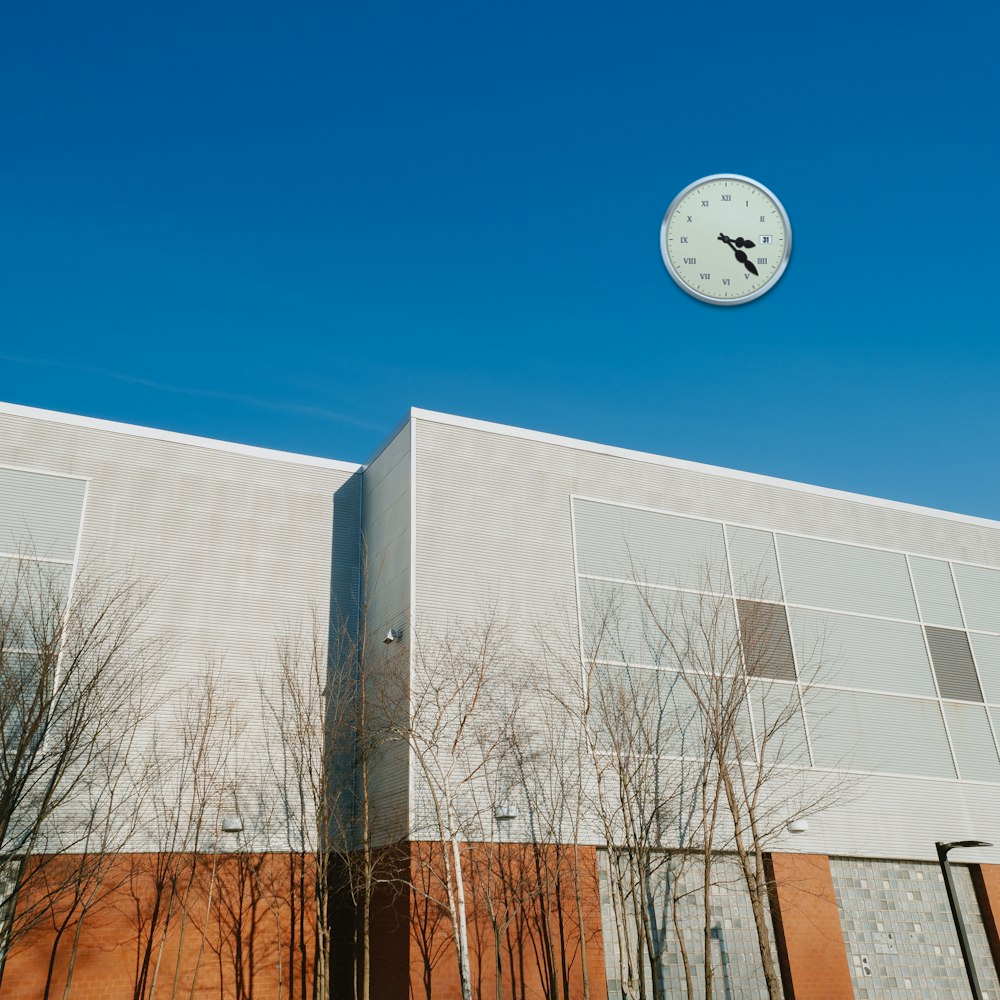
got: h=3 m=23
